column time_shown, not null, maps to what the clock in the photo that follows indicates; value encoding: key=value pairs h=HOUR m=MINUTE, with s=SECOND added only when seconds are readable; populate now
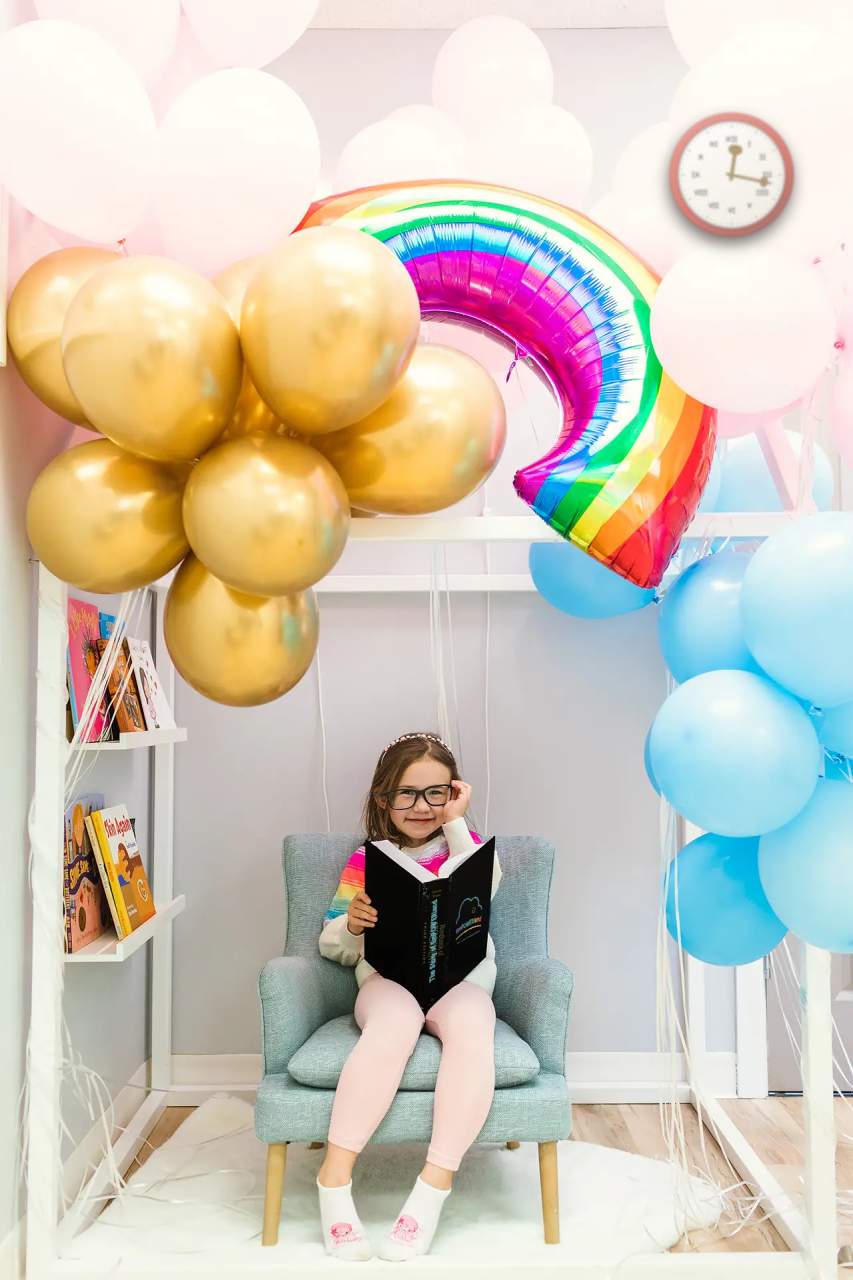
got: h=12 m=17
